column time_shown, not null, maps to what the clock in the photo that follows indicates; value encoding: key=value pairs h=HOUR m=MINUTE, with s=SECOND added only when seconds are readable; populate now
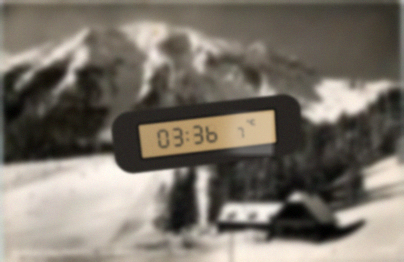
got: h=3 m=36
